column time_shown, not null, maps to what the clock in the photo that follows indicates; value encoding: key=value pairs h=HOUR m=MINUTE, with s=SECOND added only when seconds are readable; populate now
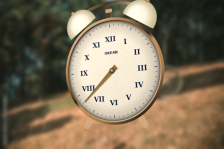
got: h=7 m=38
